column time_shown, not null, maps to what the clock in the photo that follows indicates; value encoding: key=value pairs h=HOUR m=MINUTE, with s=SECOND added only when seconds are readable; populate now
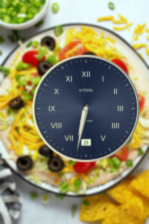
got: h=6 m=32
